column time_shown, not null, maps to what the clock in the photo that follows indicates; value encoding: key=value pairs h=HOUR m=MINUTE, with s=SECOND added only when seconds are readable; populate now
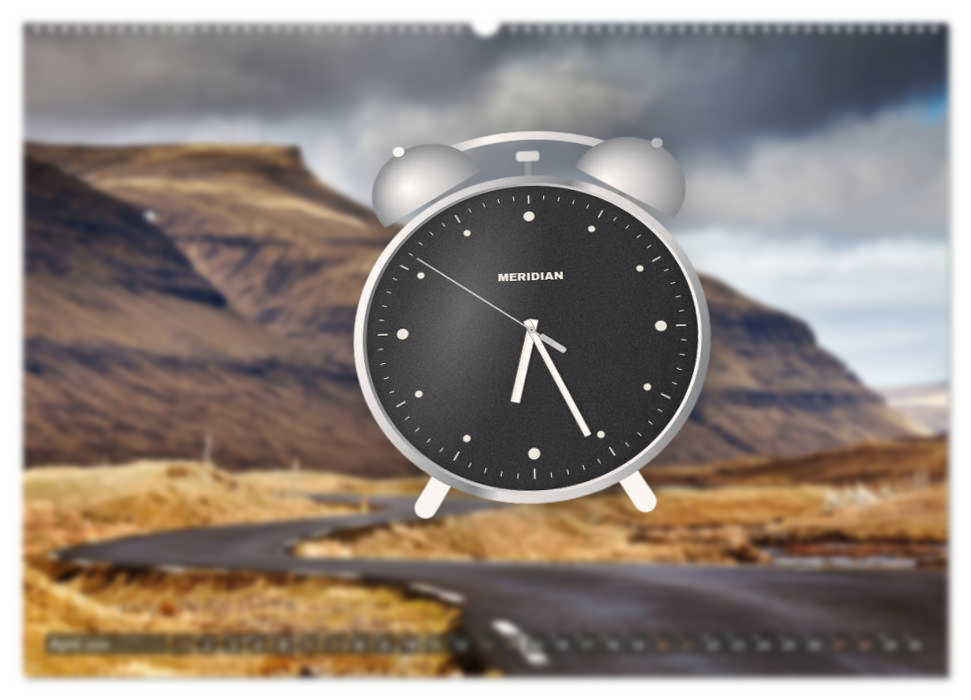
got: h=6 m=25 s=51
